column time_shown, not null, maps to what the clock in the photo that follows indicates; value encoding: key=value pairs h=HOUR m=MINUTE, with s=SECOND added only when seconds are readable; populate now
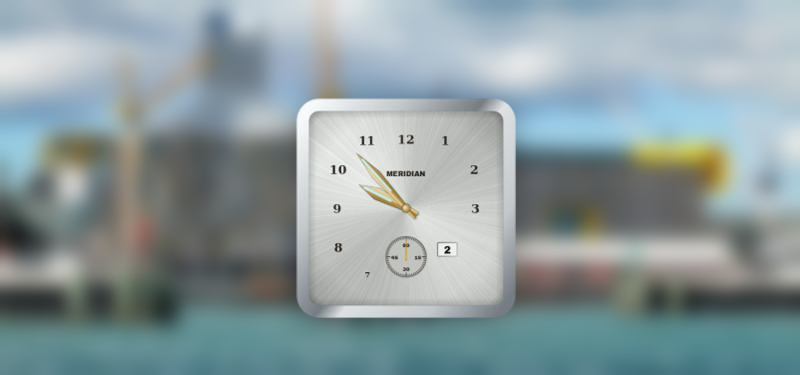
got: h=9 m=53
